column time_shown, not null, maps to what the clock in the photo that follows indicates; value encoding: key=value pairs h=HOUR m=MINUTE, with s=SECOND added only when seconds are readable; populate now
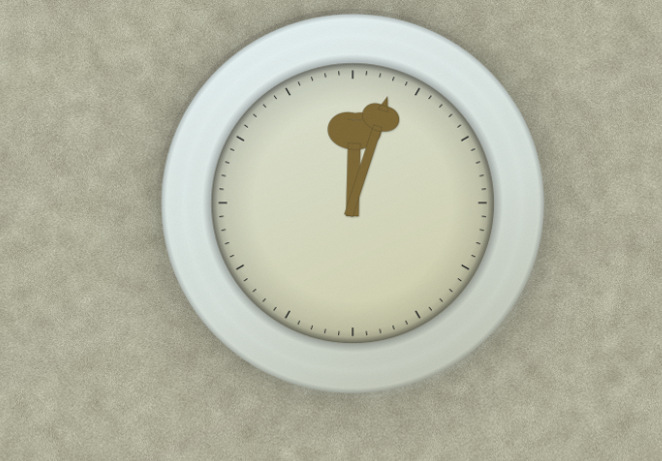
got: h=12 m=3
